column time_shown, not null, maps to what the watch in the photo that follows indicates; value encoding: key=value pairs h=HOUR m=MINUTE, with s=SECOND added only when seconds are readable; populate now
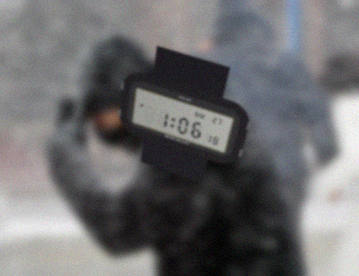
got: h=1 m=6
